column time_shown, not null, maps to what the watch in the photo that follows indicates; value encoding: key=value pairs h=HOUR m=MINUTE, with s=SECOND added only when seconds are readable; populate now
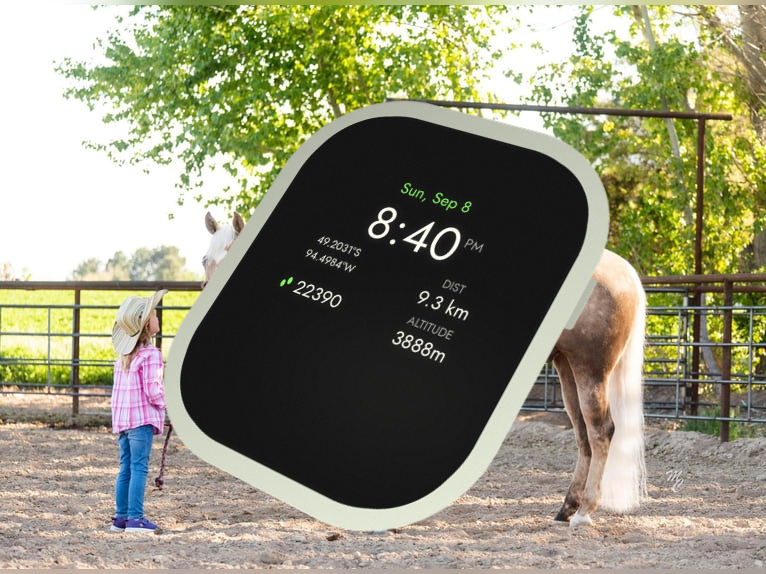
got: h=8 m=40
